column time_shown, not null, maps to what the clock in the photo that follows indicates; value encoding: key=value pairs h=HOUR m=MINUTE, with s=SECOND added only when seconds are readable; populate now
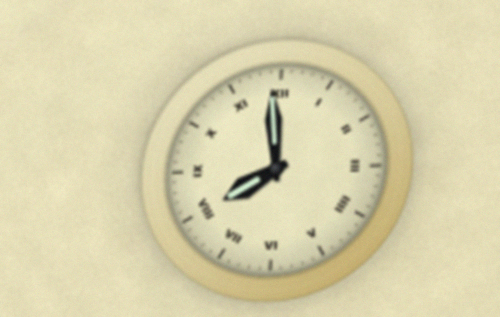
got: h=7 m=59
